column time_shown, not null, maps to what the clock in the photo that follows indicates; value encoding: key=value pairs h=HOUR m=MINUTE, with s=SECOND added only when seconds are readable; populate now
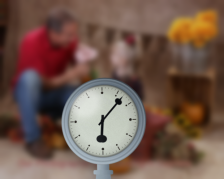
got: h=6 m=7
